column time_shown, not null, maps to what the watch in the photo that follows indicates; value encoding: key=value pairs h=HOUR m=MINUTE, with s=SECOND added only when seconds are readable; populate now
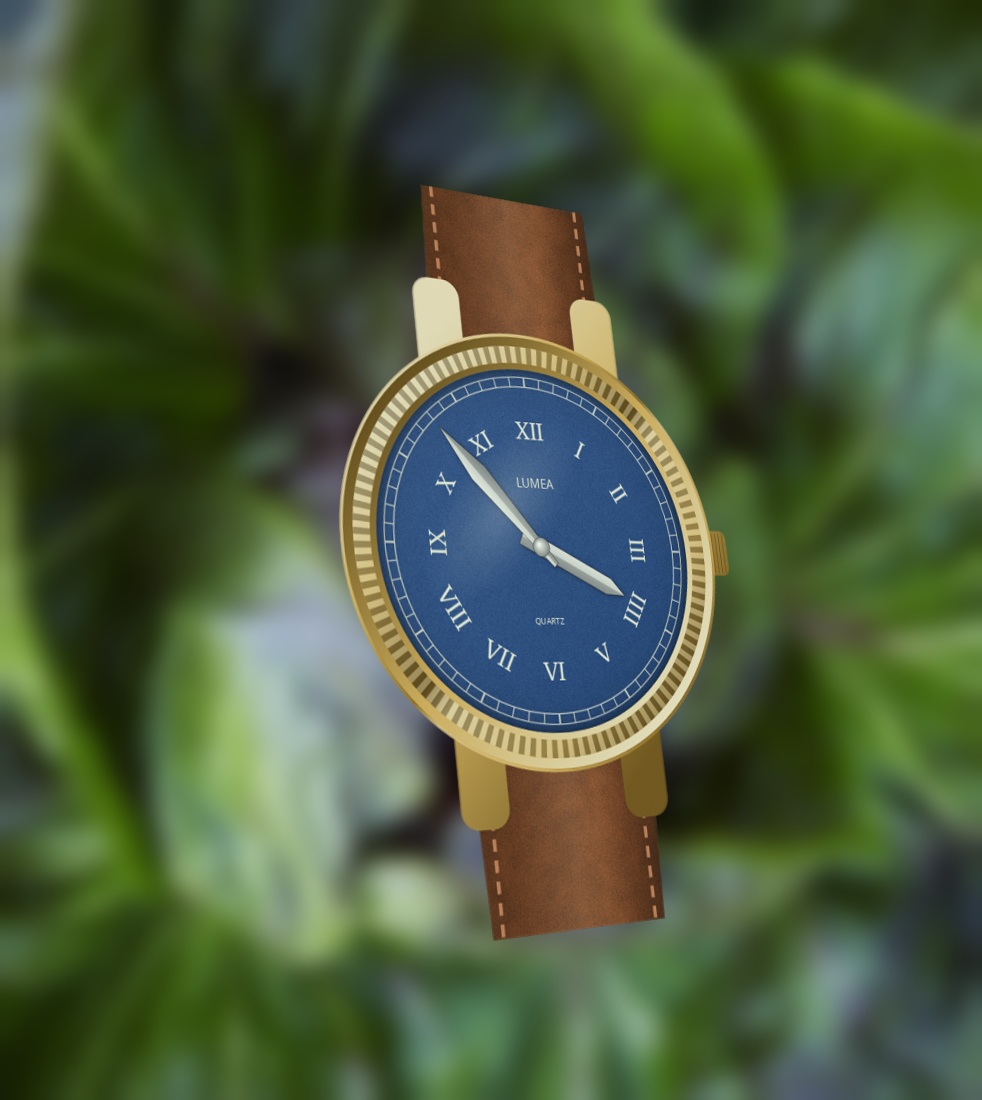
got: h=3 m=53
